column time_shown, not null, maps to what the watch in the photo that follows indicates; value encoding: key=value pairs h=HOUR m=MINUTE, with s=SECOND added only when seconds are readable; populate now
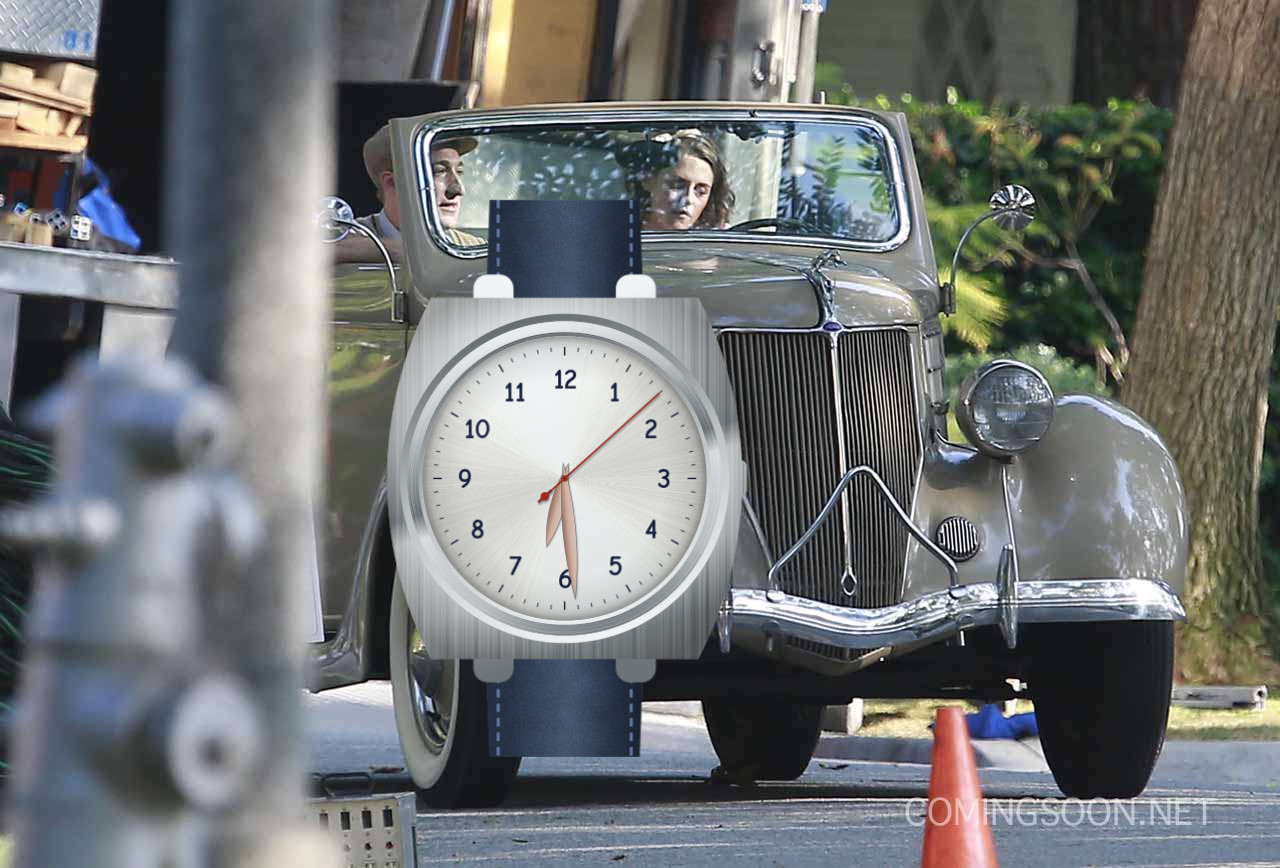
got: h=6 m=29 s=8
